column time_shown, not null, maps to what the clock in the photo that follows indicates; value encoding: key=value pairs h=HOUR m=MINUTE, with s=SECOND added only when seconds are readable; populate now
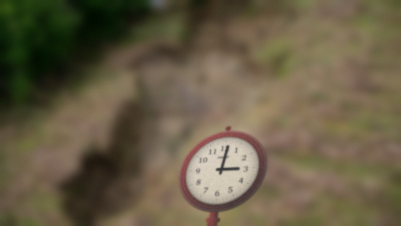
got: h=3 m=1
